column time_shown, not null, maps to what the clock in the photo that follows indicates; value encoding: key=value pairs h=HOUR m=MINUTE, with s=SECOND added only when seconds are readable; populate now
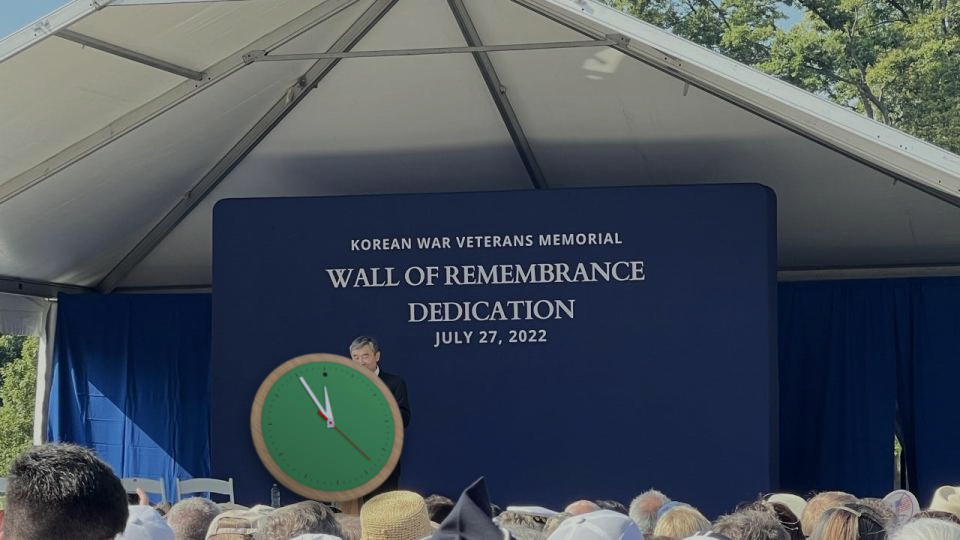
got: h=11 m=55 s=23
